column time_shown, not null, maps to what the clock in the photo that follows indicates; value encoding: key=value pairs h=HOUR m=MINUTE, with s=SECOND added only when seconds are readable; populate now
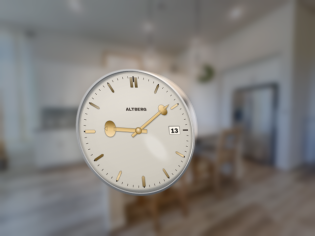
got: h=9 m=9
